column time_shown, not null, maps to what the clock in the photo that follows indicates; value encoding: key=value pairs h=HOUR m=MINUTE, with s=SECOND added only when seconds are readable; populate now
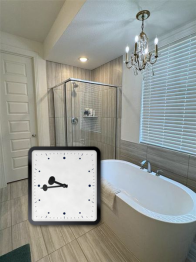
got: h=9 m=44
